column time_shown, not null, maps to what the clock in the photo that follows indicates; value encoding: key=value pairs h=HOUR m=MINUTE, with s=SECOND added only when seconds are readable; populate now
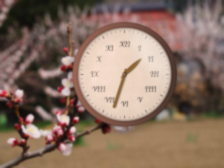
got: h=1 m=33
